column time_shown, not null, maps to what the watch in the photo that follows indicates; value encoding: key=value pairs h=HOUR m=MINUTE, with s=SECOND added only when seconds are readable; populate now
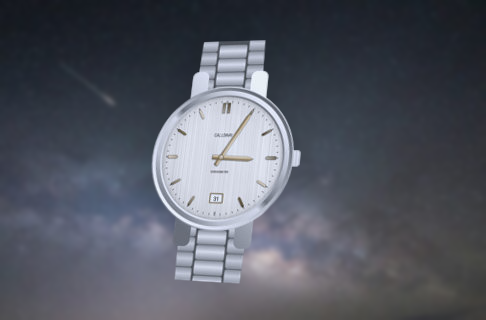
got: h=3 m=5
